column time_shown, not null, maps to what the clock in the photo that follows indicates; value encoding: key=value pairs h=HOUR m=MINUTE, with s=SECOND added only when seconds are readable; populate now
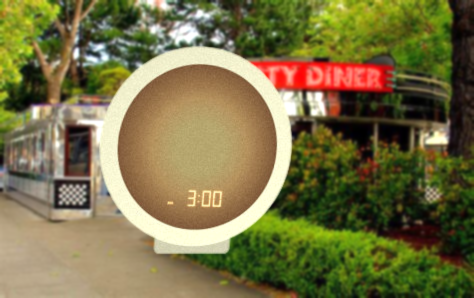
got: h=3 m=0
